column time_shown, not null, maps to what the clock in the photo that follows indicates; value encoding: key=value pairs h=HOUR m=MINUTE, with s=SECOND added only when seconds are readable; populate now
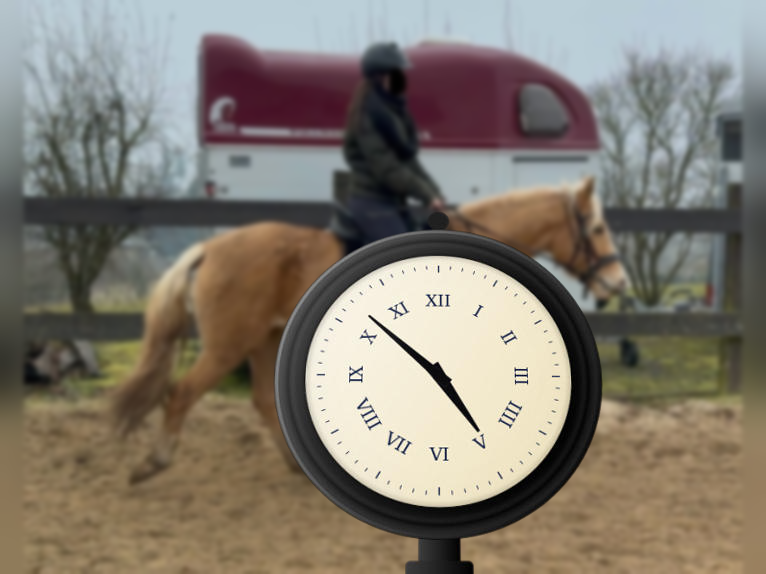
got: h=4 m=52
